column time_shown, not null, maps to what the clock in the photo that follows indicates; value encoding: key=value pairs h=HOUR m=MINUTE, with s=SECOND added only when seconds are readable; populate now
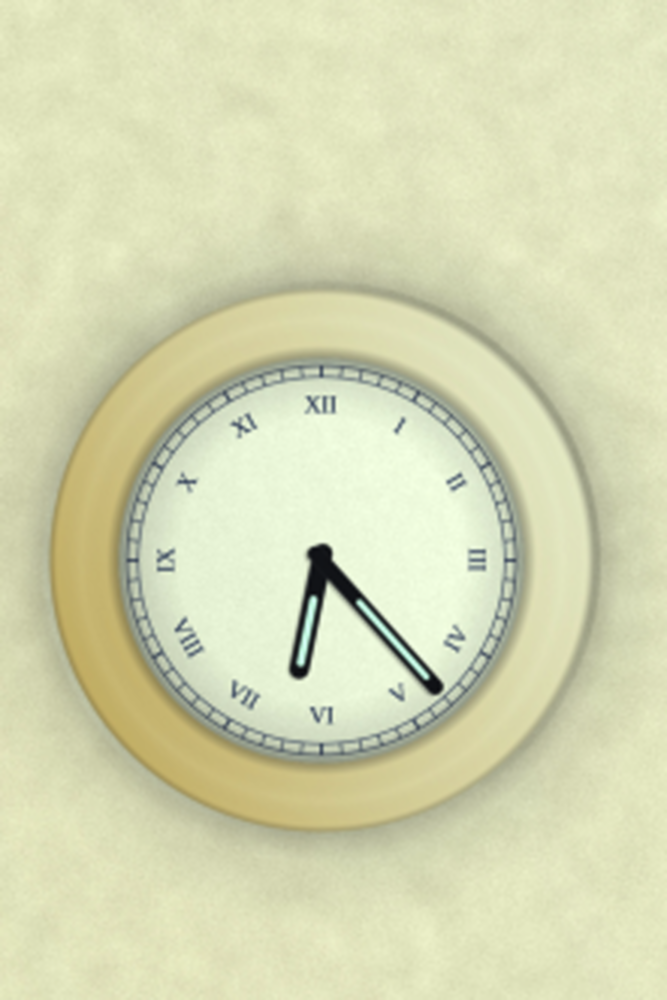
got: h=6 m=23
